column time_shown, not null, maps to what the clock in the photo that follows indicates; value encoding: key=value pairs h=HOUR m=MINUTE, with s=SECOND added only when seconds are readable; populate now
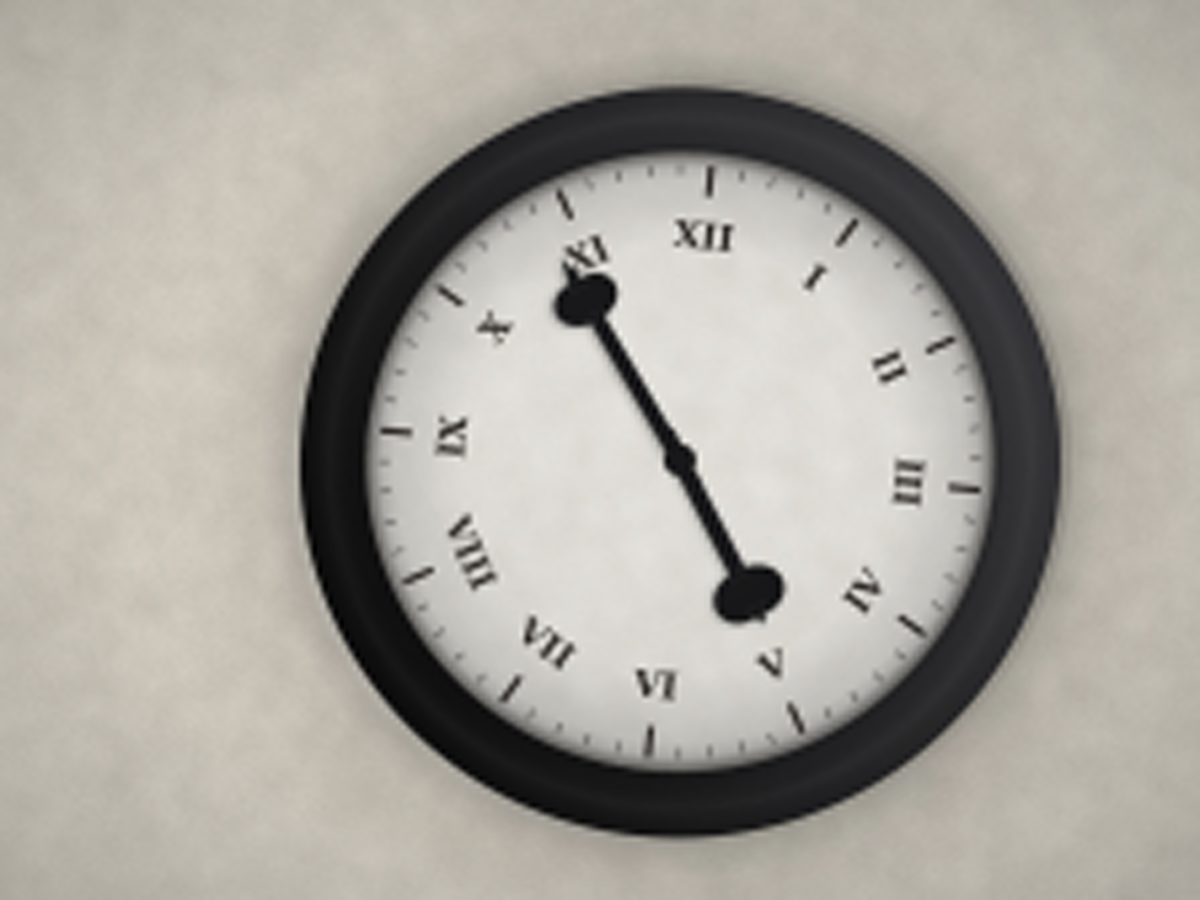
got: h=4 m=54
